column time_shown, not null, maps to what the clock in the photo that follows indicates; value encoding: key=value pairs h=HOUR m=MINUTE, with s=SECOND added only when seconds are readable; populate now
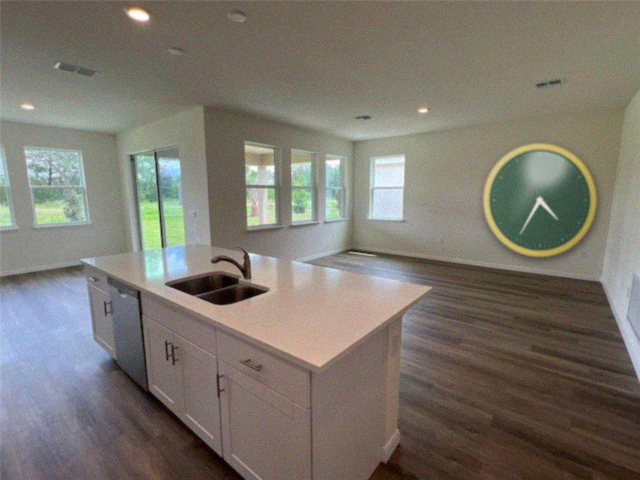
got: h=4 m=35
